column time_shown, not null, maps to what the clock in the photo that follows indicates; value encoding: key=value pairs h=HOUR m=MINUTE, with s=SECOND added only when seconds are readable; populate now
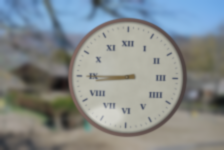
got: h=8 m=45
